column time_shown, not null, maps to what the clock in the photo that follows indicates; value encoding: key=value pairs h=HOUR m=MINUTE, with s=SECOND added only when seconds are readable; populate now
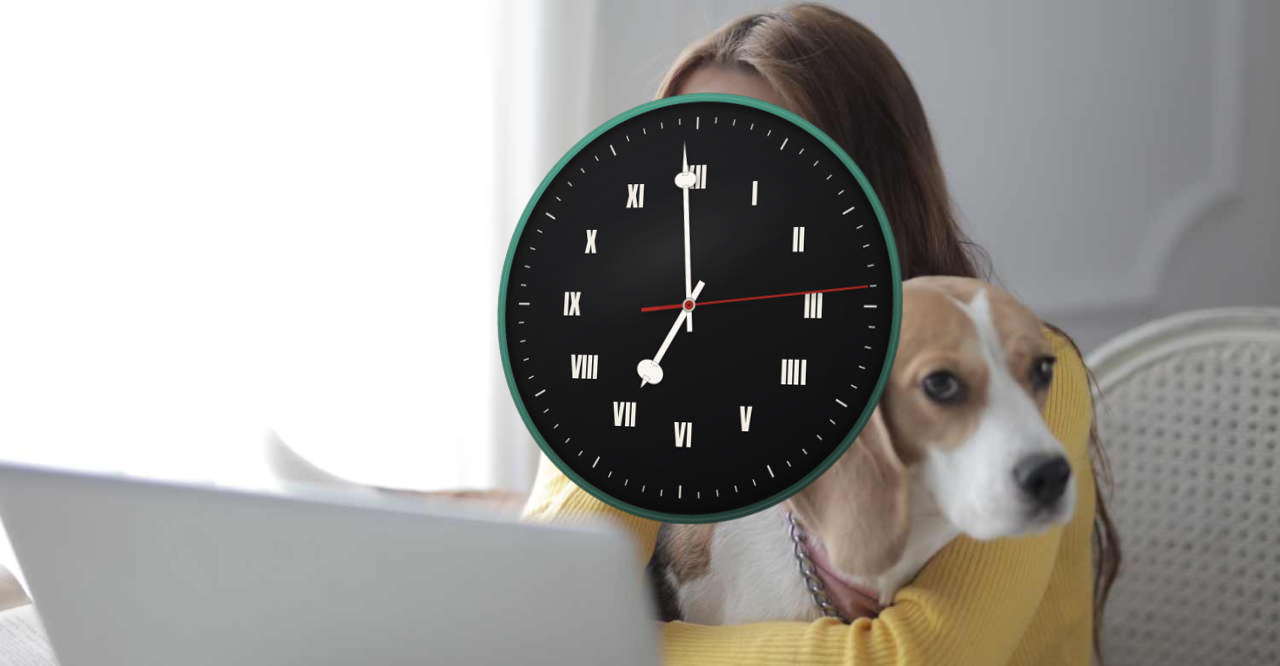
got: h=6 m=59 s=14
